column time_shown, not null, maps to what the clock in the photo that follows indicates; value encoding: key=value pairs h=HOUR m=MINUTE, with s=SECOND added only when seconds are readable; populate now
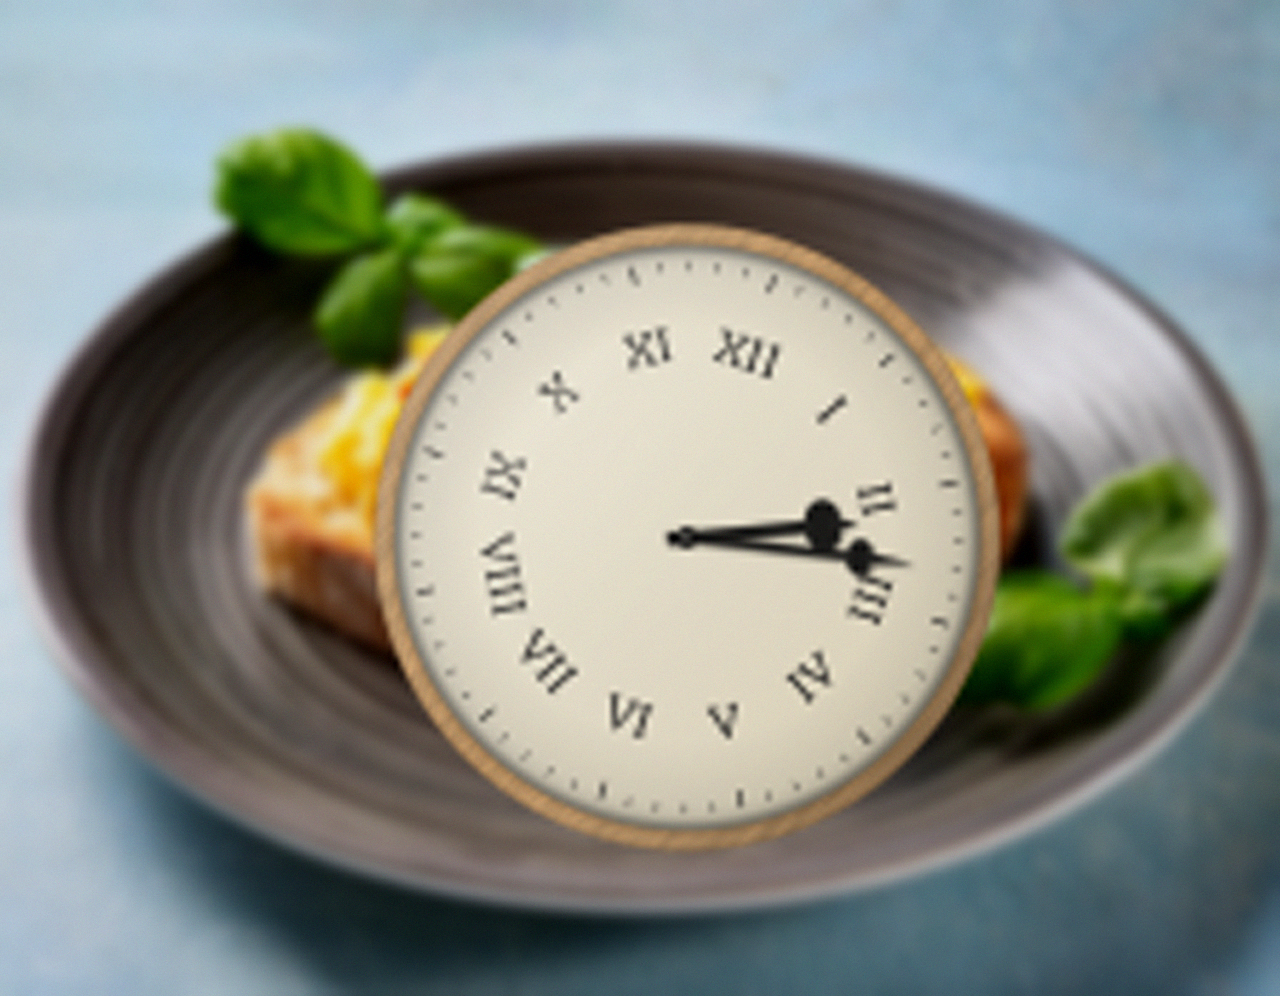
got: h=2 m=13
